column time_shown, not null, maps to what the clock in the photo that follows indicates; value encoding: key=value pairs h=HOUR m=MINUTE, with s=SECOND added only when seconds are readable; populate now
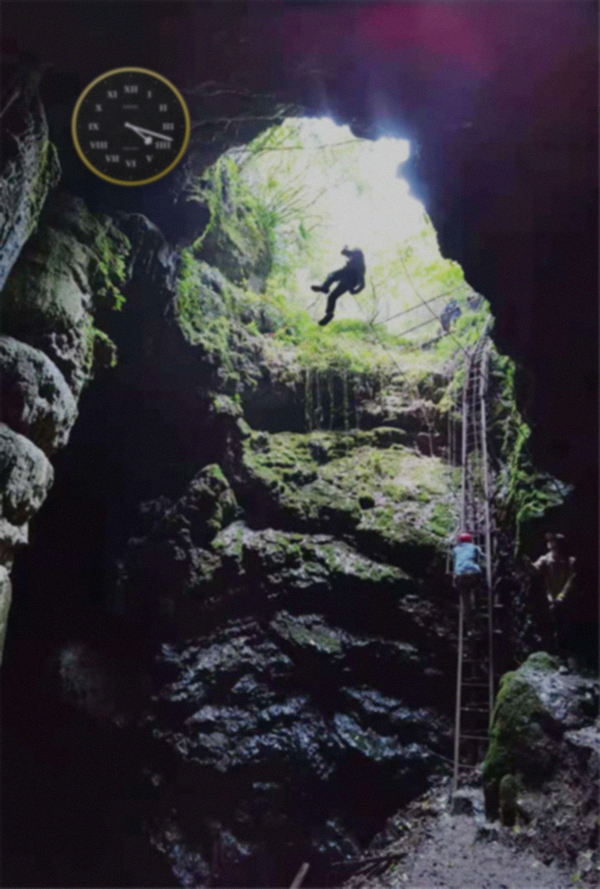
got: h=4 m=18
